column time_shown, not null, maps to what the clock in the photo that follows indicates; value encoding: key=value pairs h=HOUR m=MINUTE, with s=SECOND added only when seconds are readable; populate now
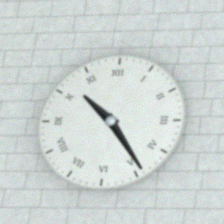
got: h=10 m=24
